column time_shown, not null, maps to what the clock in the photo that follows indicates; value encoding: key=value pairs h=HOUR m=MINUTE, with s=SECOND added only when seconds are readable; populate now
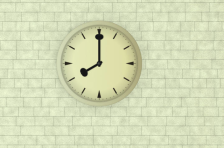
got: h=8 m=0
